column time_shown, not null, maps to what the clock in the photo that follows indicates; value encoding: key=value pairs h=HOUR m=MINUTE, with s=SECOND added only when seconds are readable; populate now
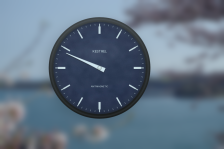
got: h=9 m=49
